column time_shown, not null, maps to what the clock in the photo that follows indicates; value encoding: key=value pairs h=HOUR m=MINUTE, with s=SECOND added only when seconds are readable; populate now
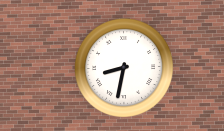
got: h=8 m=32
